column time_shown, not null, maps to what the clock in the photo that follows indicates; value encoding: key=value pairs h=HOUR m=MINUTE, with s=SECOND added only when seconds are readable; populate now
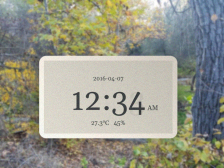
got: h=12 m=34
